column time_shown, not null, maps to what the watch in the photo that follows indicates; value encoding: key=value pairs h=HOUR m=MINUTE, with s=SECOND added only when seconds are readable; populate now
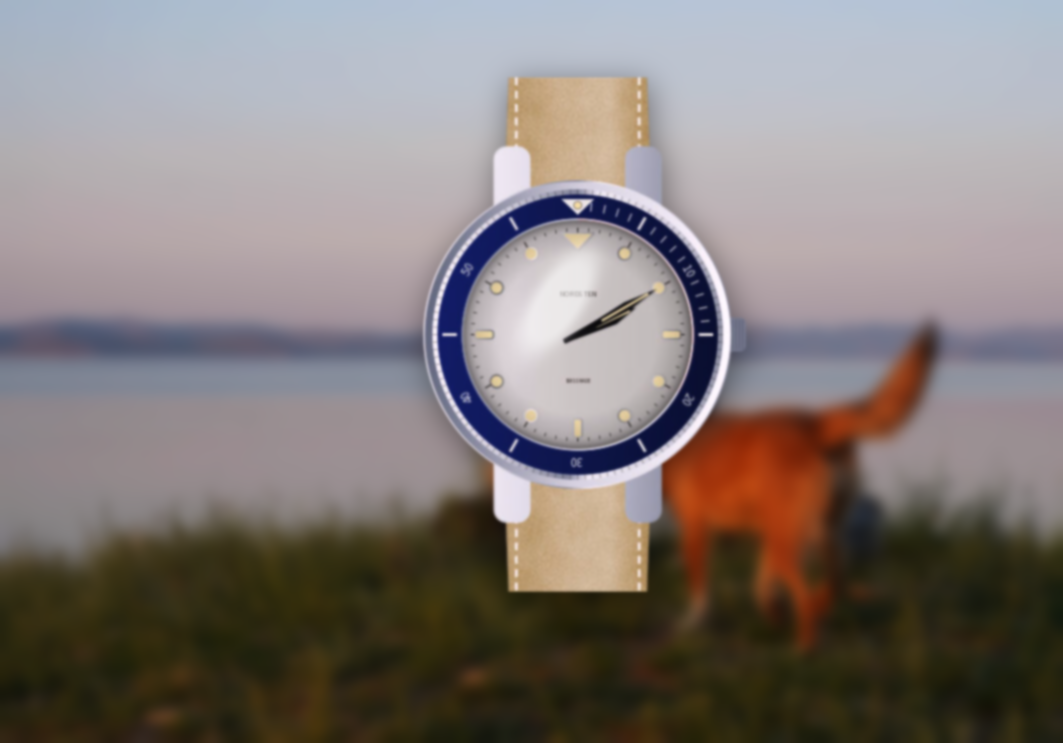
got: h=2 m=10
